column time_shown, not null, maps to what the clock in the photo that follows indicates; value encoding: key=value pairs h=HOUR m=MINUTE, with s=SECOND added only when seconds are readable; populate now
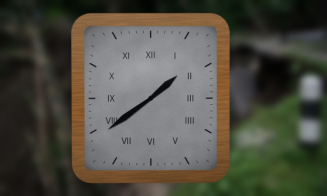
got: h=1 m=39
